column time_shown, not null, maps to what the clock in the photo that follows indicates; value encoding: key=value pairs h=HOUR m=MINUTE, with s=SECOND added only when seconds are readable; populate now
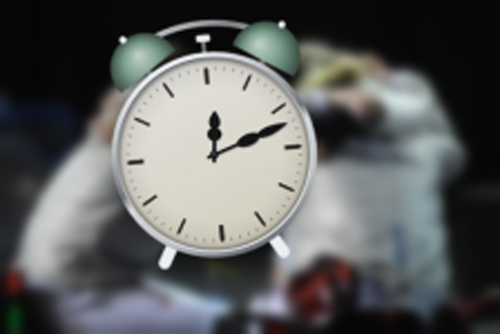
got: h=12 m=12
